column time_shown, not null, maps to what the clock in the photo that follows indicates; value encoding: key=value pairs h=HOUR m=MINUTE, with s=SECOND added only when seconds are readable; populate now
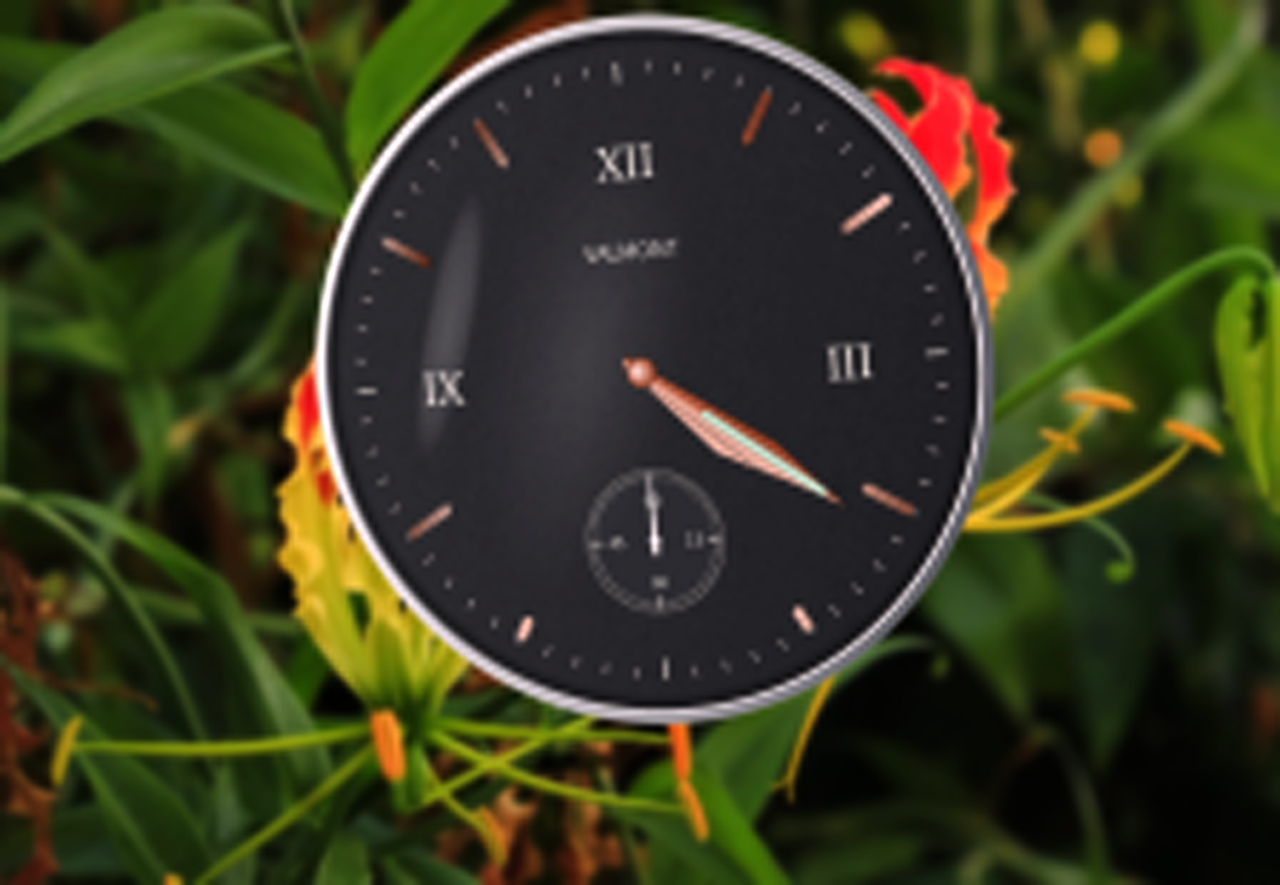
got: h=4 m=21
